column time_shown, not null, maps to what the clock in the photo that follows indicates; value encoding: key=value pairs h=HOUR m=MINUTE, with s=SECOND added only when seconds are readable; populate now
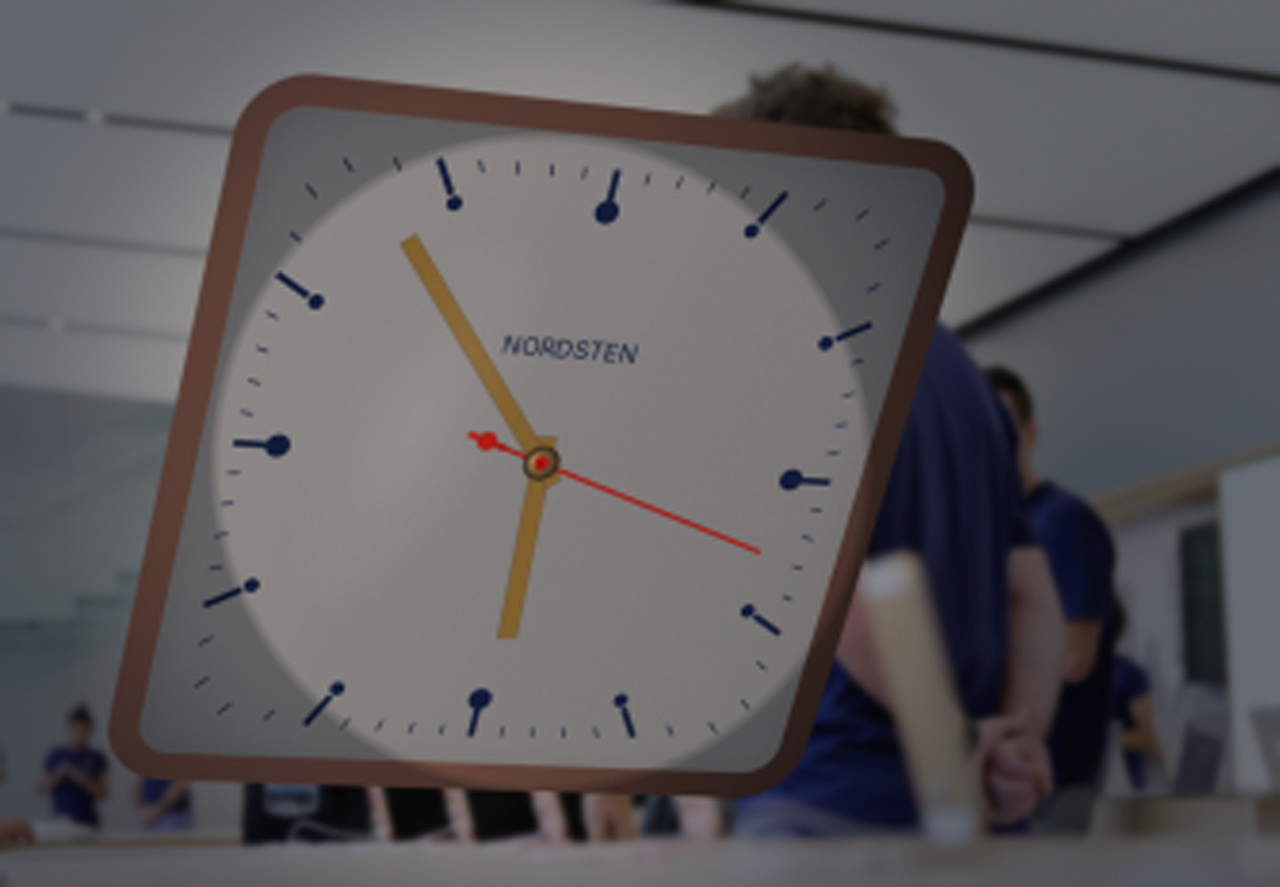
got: h=5 m=53 s=18
